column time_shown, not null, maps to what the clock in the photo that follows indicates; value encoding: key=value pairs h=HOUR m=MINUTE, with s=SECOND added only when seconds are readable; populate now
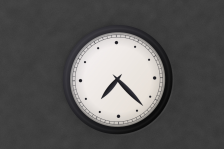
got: h=7 m=23
